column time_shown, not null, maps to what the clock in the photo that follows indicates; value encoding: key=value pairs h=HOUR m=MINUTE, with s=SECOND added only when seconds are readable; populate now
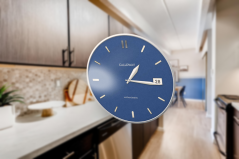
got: h=1 m=16
